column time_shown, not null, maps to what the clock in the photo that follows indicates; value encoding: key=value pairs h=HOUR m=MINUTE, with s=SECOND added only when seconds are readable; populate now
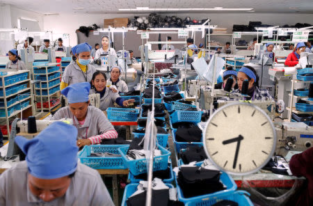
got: h=8 m=32
